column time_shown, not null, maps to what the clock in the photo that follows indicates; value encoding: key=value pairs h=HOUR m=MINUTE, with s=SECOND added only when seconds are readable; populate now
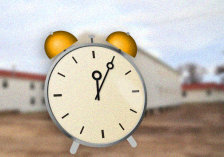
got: h=12 m=5
